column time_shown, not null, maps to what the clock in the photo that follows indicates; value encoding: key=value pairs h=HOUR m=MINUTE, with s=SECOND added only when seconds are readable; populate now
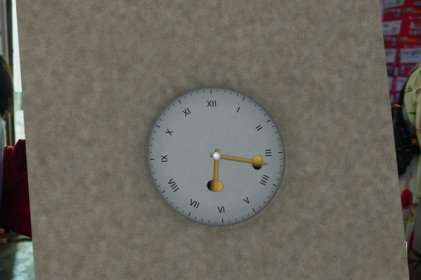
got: h=6 m=17
